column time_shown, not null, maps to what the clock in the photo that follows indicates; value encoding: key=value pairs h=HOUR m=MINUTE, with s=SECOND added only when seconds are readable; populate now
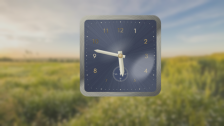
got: h=5 m=47
